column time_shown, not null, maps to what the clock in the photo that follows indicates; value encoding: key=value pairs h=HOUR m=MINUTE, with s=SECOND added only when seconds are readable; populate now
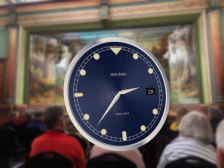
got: h=2 m=37
